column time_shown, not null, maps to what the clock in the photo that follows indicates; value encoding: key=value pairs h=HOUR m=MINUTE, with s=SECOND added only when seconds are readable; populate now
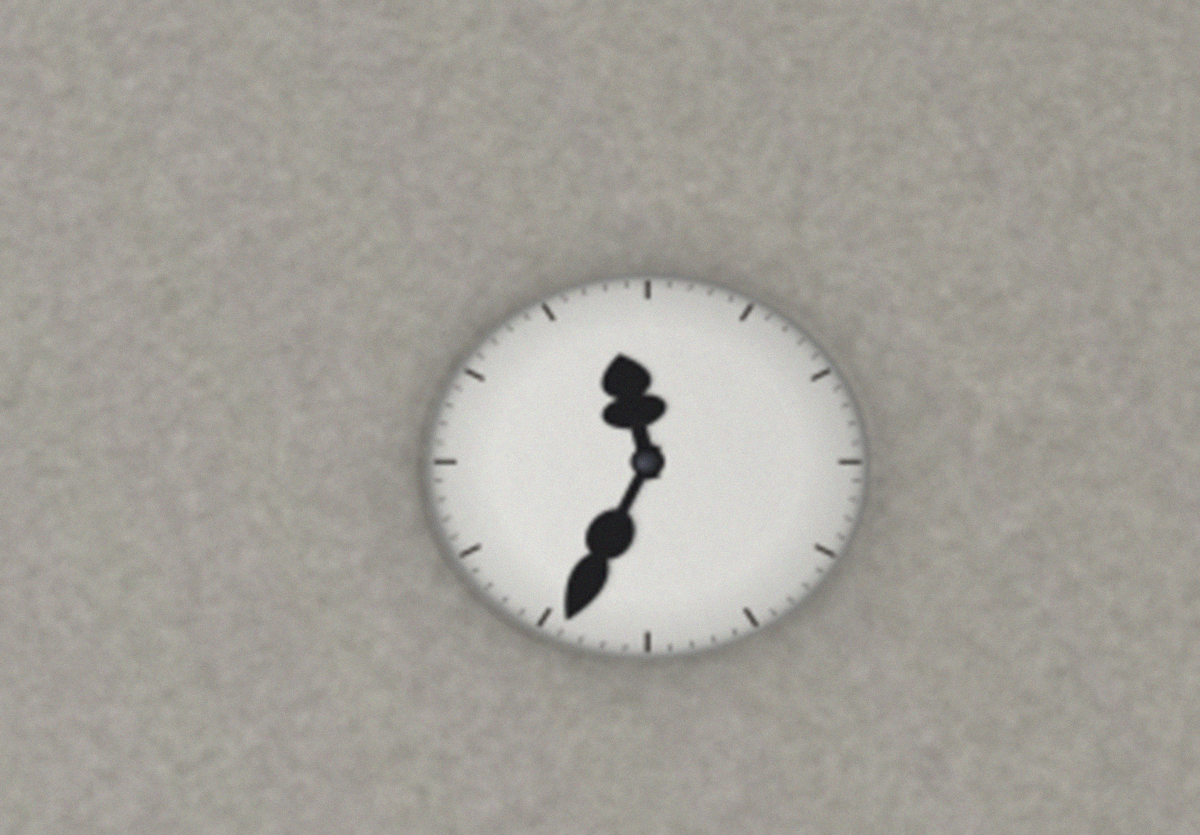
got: h=11 m=34
